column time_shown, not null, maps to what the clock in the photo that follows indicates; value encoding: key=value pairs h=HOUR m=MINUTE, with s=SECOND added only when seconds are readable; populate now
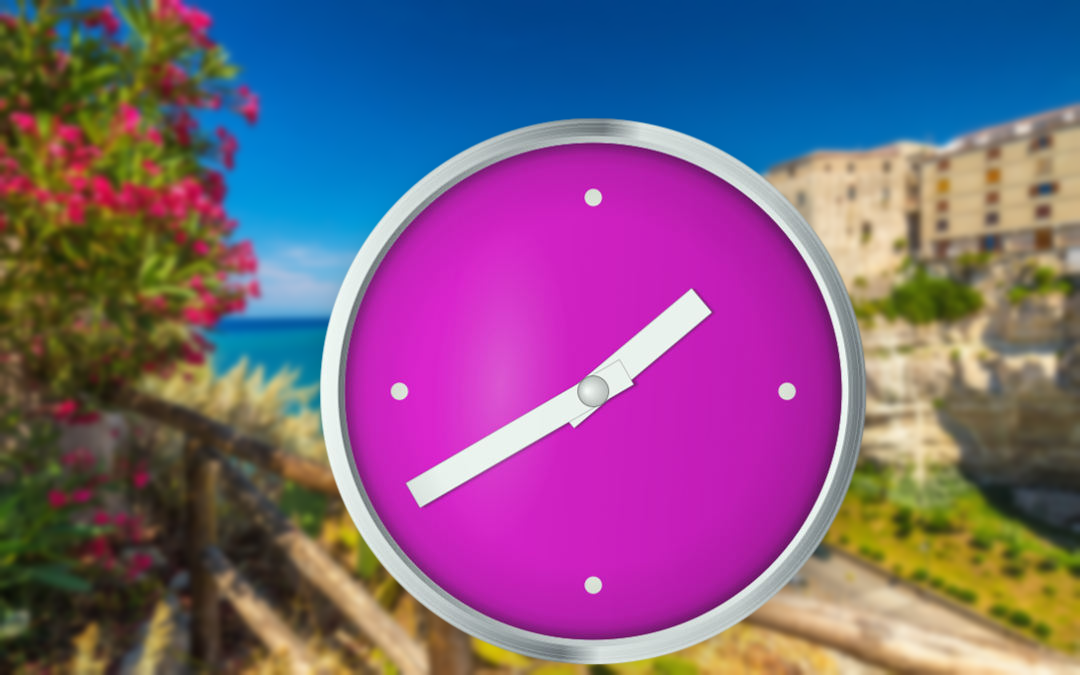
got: h=1 m=40
